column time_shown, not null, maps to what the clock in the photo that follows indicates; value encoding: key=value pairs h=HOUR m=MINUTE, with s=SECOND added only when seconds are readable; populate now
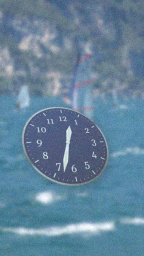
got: h=12 m=33
